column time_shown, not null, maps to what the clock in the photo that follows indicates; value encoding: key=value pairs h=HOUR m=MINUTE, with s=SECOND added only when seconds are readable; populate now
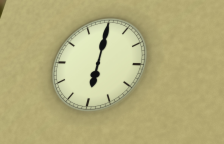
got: h=6 m=0
